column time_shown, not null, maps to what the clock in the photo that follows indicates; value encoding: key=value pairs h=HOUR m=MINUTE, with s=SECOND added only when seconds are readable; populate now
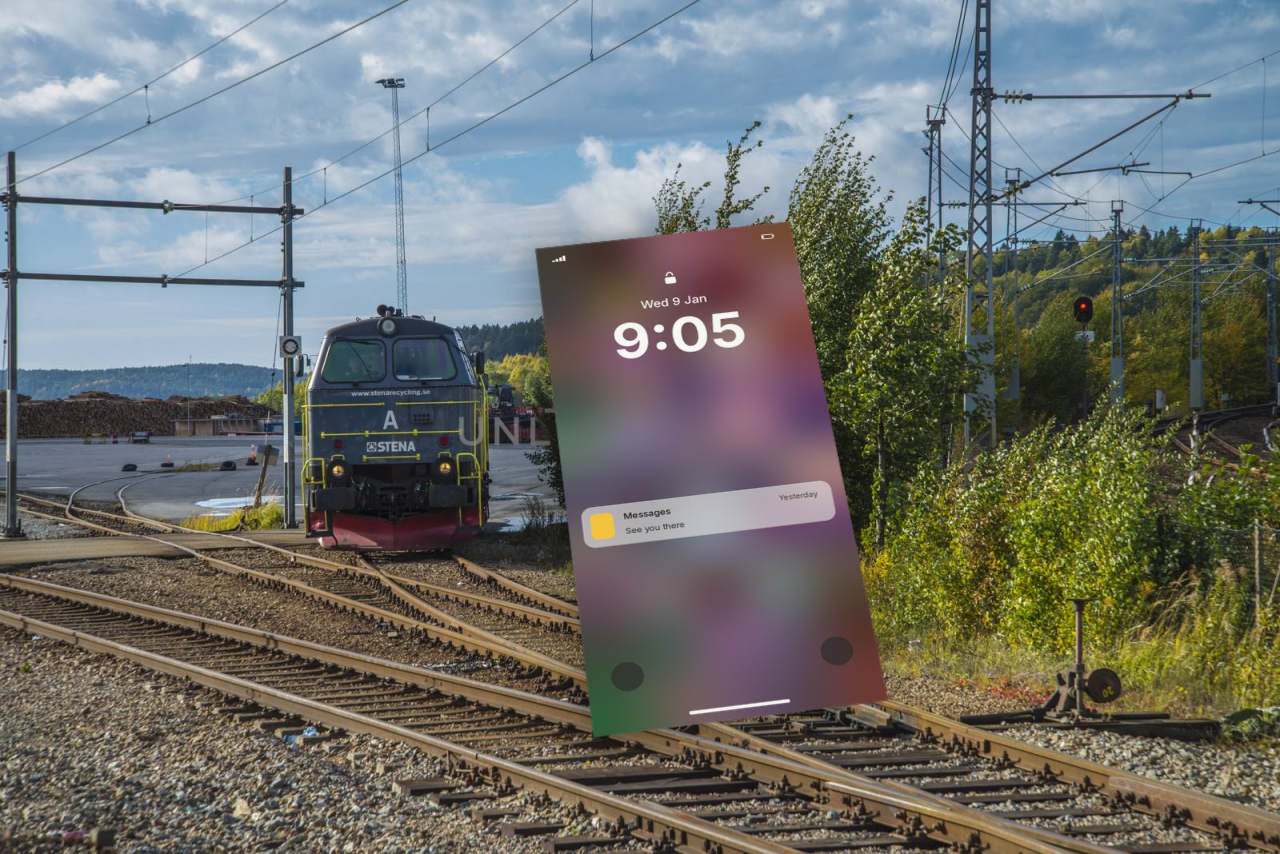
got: h=9 m=5
